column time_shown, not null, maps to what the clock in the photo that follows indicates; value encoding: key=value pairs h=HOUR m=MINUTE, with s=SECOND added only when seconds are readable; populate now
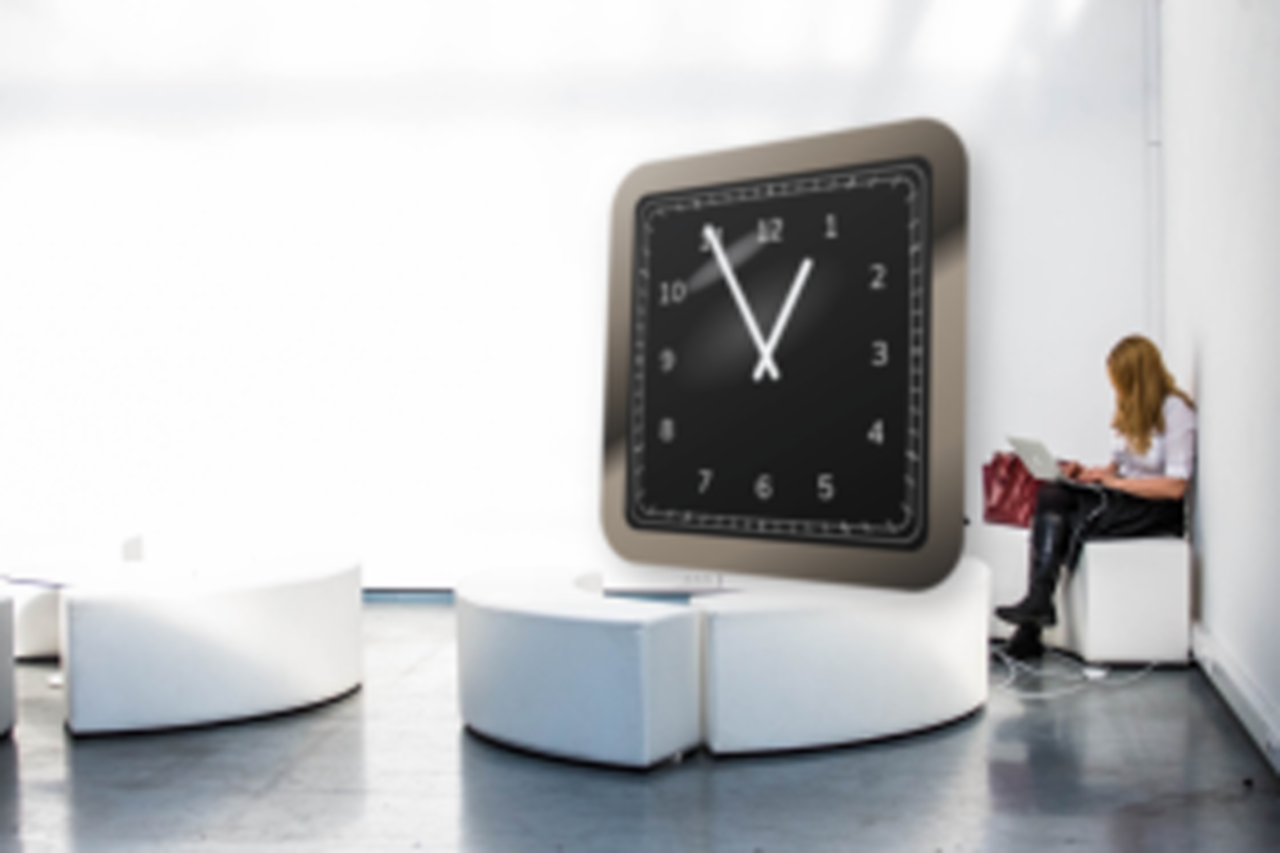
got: h=12 m=55
